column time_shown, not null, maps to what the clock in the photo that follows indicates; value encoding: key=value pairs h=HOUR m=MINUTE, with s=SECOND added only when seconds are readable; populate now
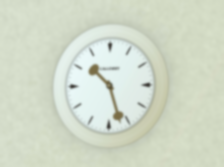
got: h=10 m=27
